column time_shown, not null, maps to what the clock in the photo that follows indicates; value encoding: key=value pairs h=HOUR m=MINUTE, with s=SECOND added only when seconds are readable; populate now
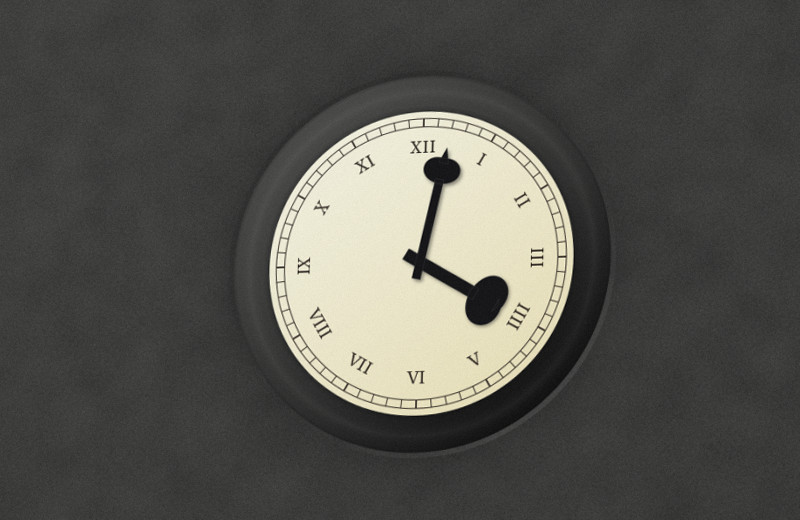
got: h=4 m=2
